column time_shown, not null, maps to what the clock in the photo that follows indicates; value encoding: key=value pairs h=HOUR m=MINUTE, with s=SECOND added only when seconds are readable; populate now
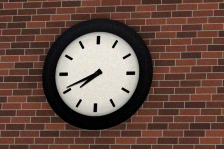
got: h=7 m=41
